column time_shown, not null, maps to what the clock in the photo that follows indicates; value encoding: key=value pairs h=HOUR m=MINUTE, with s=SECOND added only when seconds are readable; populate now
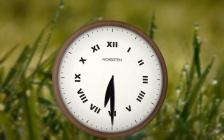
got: h=6 m=30
